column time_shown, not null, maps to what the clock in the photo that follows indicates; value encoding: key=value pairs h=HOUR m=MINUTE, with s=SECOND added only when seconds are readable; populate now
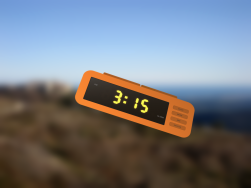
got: h=3 m=15
